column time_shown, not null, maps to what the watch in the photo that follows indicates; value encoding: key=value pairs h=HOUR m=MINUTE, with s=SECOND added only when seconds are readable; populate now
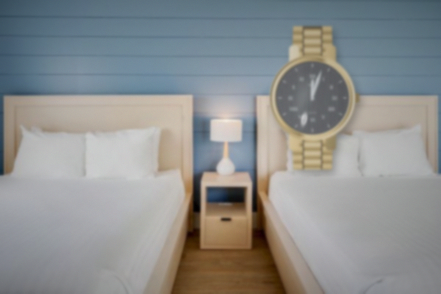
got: h=12 m=3
